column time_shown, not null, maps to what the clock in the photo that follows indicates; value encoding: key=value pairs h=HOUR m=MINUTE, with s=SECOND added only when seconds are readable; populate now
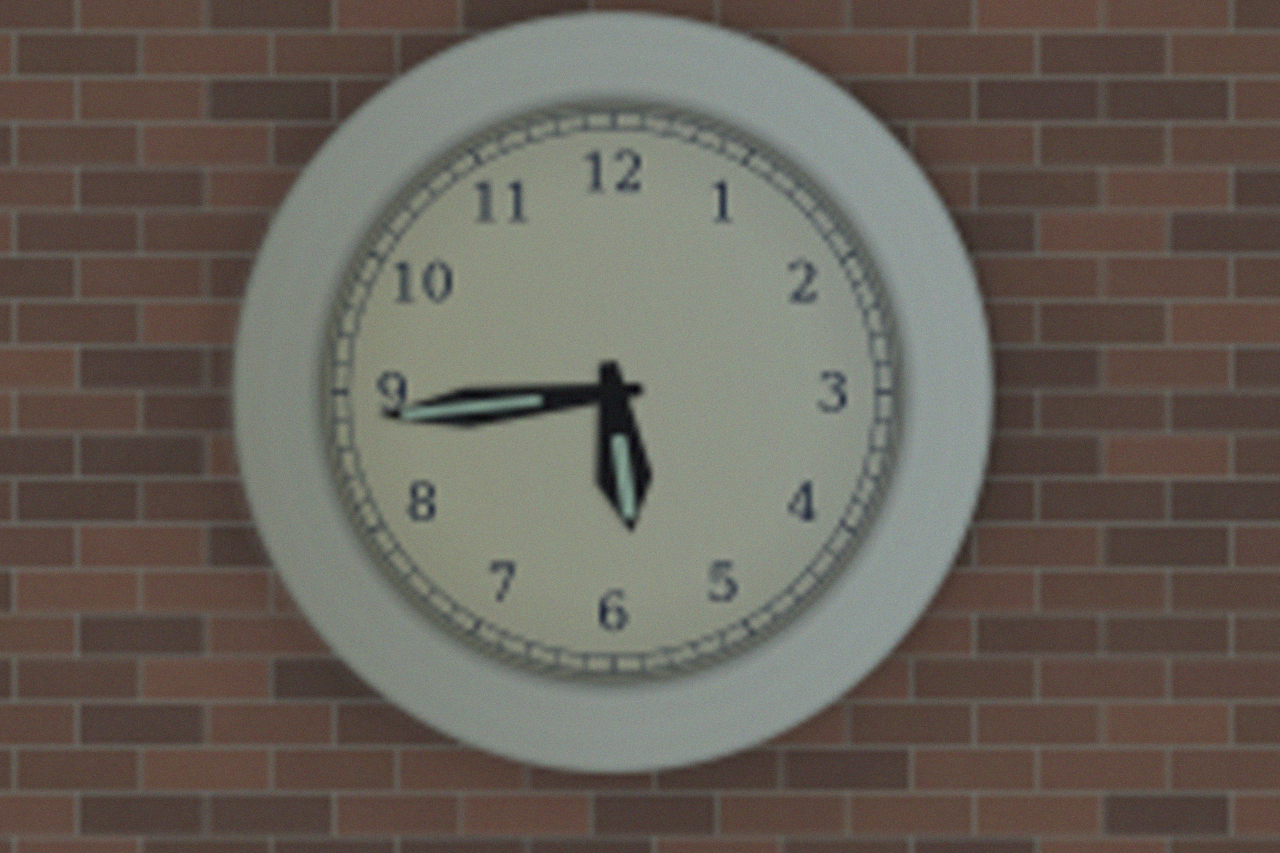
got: h=5 m=44
